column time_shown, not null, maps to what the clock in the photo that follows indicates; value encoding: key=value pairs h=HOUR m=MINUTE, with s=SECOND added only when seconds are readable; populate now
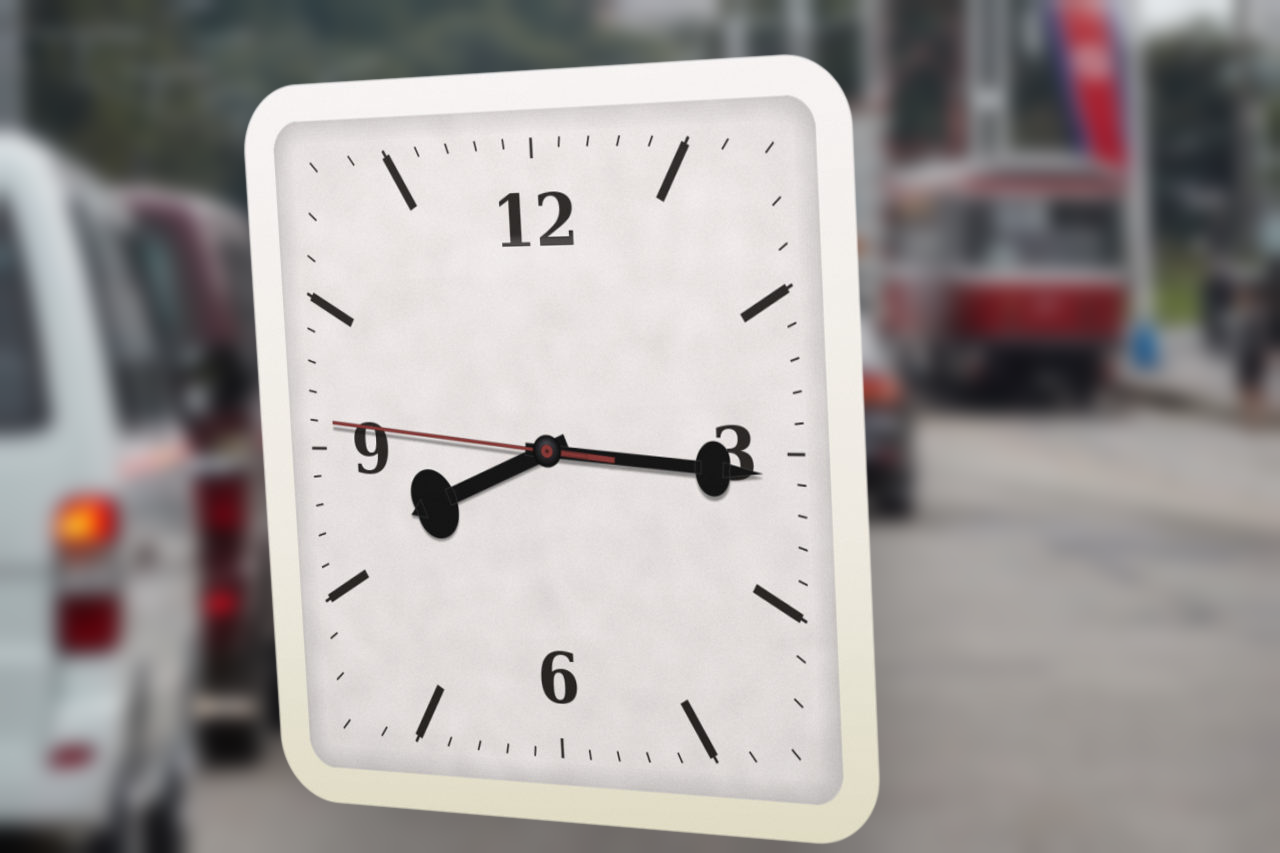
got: h=8 m=15 s=46
